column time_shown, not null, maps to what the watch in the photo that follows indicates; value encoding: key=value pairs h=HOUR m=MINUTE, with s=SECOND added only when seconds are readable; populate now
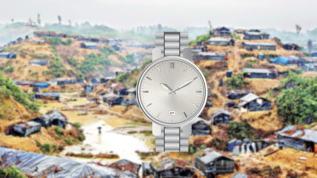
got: h=10 m=10
